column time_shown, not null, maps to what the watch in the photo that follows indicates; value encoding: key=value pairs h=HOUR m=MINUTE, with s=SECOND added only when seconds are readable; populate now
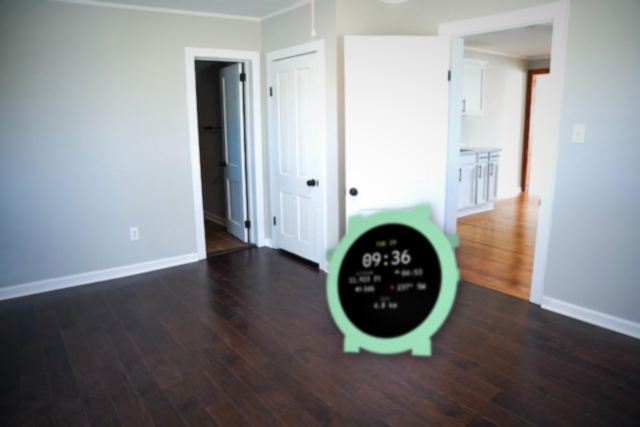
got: h=9 m=36
